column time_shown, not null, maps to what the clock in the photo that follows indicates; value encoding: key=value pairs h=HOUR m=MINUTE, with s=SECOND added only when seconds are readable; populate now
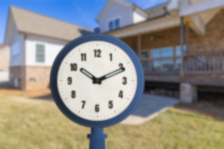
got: h=10 m=11
